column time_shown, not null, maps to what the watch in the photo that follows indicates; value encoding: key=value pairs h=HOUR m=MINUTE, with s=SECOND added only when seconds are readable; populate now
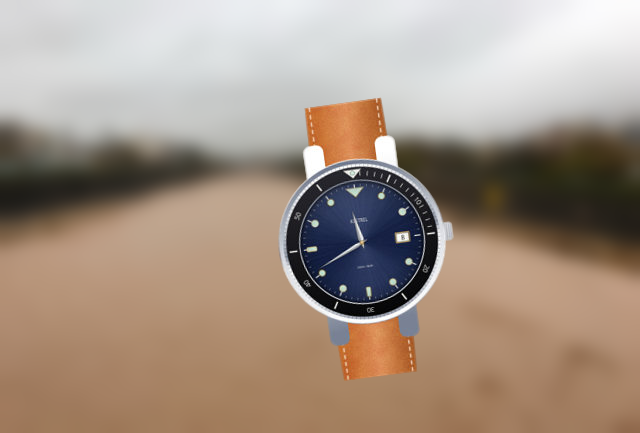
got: h=11 m=41
